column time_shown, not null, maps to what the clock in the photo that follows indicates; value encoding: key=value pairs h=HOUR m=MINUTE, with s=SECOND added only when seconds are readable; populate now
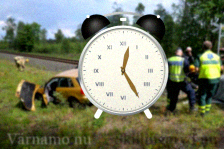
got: h=12 m=25
